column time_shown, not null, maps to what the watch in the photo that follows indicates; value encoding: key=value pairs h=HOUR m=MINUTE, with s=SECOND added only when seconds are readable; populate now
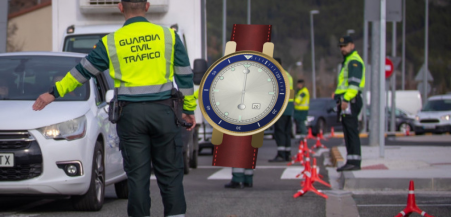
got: h=6 m=0
